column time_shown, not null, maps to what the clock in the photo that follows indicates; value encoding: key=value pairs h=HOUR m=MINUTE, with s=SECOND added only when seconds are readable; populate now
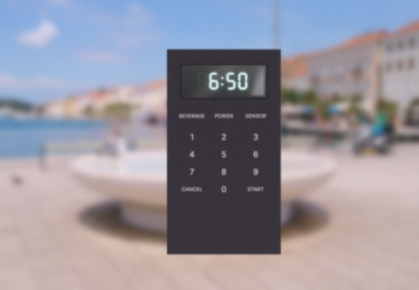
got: h=6 m=50
